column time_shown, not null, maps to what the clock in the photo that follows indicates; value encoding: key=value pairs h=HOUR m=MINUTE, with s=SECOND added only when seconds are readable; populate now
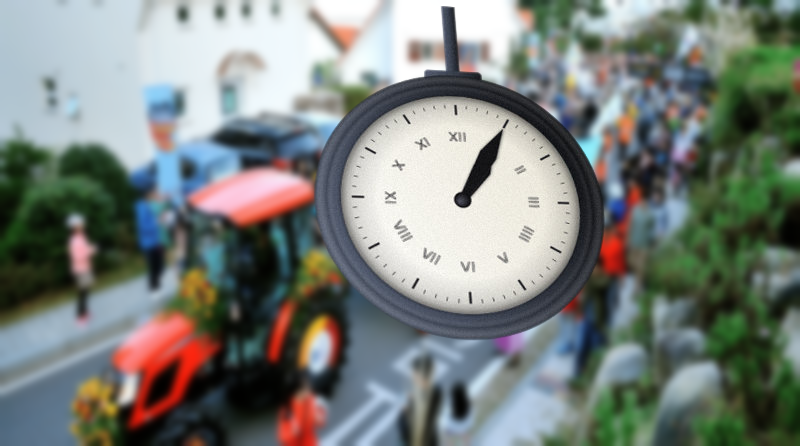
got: h=1 m=5
